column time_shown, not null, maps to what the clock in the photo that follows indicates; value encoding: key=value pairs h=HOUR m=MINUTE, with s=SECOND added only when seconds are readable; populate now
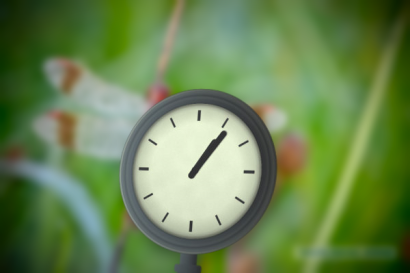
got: h=1 m=6
